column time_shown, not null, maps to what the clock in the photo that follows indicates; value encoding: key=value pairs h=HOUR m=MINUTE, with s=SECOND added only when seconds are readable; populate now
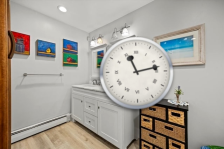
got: h=11 m=13
